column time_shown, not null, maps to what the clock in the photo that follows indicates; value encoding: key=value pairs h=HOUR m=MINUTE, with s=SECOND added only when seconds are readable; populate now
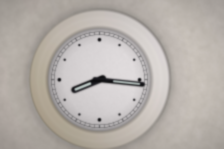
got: h=8 m=16
